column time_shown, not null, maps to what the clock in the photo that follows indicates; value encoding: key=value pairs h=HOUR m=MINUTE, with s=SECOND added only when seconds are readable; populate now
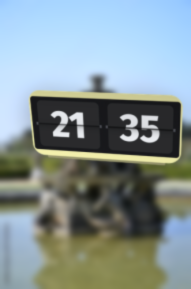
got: h=21 m=35
